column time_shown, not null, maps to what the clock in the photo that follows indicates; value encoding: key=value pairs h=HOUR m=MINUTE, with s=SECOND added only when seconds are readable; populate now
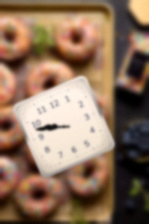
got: h=9 m=48
